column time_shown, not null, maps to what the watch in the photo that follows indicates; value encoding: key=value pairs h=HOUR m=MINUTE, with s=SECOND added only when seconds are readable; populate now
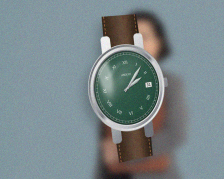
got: h=2 m=7
